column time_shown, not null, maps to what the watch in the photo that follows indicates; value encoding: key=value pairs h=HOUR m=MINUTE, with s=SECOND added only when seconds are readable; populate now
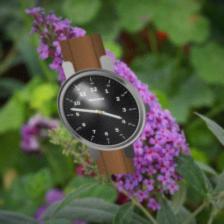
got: h=3 m=47
